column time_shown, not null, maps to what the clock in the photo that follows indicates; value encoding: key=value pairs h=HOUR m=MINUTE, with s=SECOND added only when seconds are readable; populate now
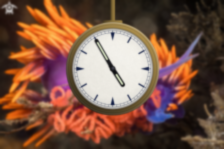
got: h=4 m=55
